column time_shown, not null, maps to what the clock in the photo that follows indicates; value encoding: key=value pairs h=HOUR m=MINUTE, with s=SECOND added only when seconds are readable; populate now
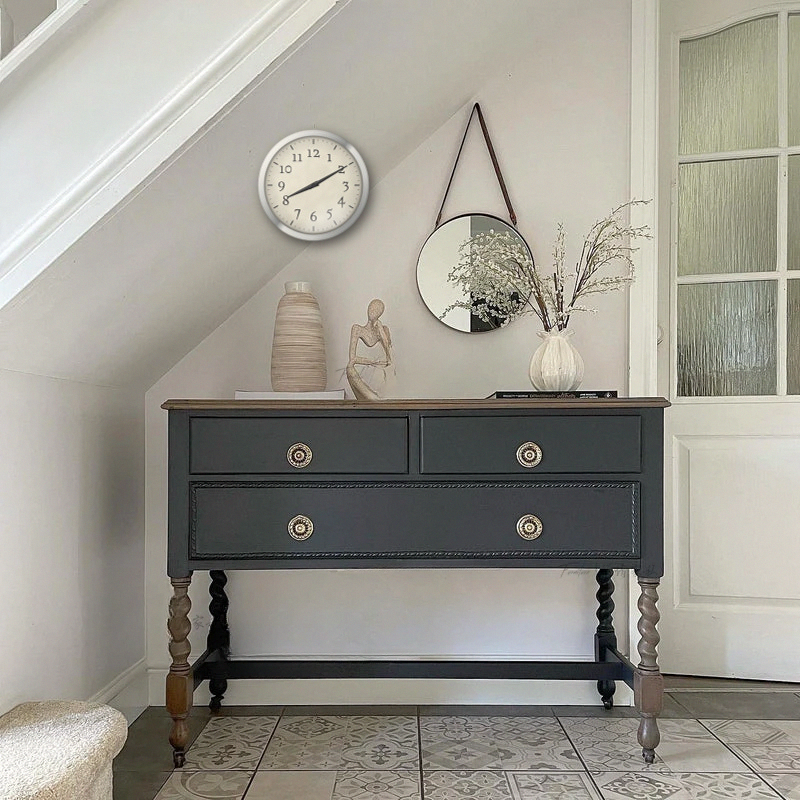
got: h=8 m=10
